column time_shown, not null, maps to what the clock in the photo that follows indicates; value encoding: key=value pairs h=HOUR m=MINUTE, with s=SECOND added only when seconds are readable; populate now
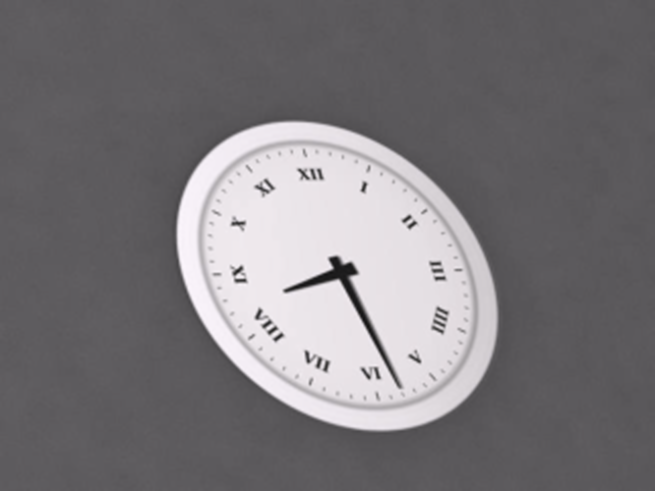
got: h=8 m=28
